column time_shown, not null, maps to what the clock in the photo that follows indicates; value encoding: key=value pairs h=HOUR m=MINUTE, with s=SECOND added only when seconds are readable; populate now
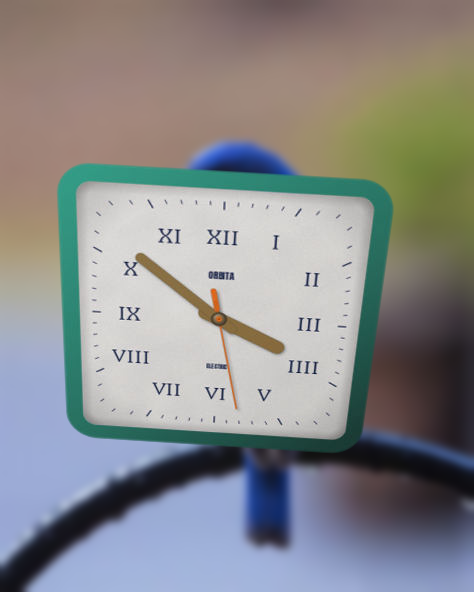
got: h=3 m=51 s=28
